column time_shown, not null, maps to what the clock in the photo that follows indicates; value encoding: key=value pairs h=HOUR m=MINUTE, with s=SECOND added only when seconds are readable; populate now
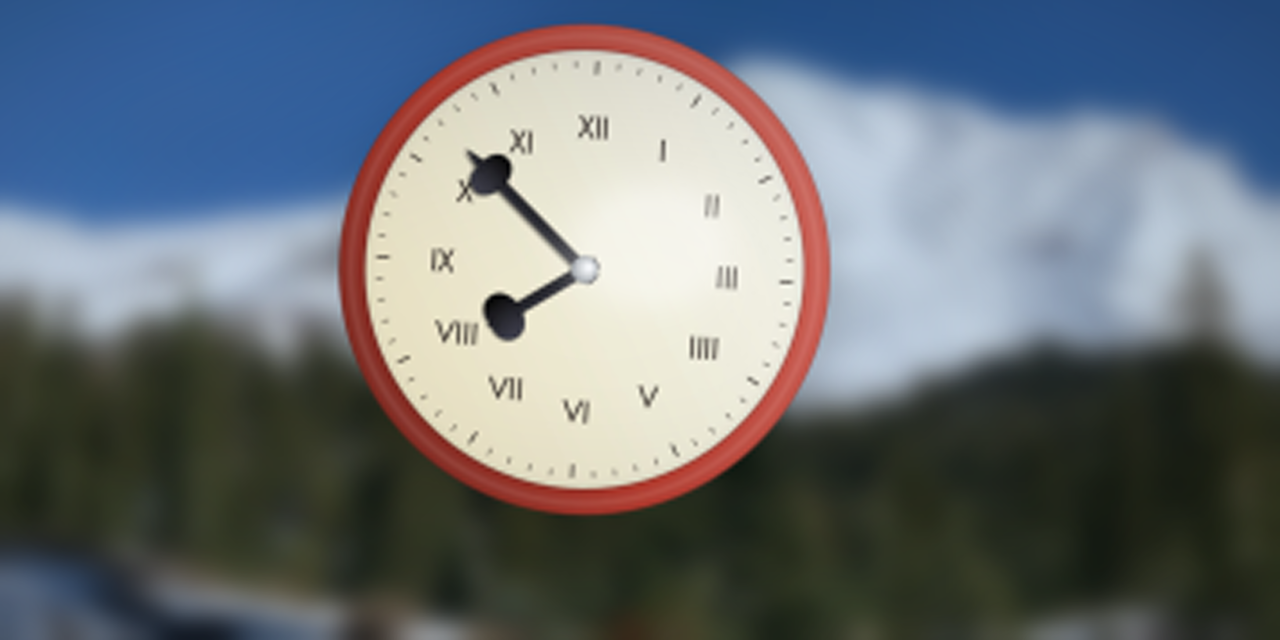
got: h=7 m=52
